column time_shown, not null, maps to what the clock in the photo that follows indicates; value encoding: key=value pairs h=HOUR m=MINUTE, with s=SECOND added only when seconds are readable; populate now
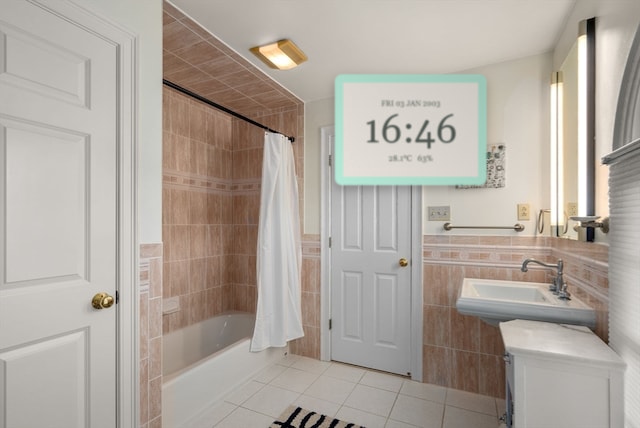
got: h=16 m=46
